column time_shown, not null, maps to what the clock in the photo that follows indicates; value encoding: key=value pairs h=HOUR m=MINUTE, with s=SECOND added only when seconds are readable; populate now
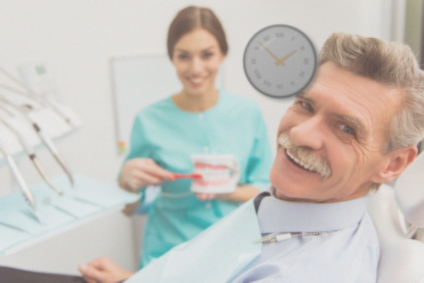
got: h=1 m=52
